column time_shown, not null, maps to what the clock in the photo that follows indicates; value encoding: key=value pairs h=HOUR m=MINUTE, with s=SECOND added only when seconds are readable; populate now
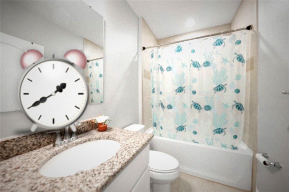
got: h=1 m=40
